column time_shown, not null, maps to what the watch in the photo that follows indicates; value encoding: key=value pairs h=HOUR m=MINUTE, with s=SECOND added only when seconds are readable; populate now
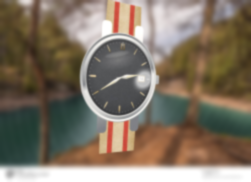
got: h=2 m=40
